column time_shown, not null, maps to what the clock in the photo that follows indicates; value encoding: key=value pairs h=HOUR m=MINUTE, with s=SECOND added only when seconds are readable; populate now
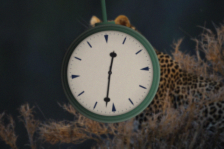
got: h=12 m=32
